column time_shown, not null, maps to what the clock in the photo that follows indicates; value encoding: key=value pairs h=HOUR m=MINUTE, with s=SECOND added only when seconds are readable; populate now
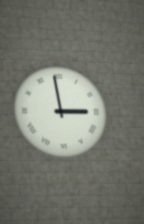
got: h=2 m=59
